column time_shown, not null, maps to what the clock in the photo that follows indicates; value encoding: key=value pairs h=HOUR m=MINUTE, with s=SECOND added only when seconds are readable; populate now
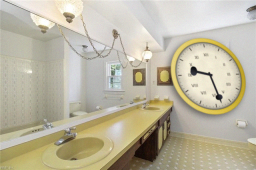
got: h=9 m=28
